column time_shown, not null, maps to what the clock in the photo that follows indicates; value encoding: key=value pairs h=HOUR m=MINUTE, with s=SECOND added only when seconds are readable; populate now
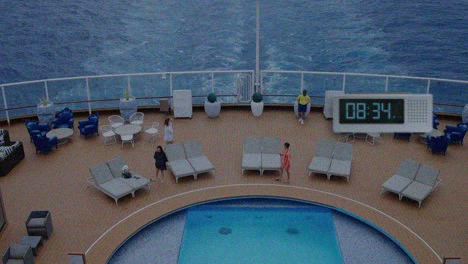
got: h=8 m=34
